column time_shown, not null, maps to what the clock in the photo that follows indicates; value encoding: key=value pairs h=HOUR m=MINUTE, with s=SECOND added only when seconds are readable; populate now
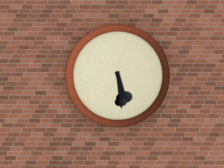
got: h=5 m=29
